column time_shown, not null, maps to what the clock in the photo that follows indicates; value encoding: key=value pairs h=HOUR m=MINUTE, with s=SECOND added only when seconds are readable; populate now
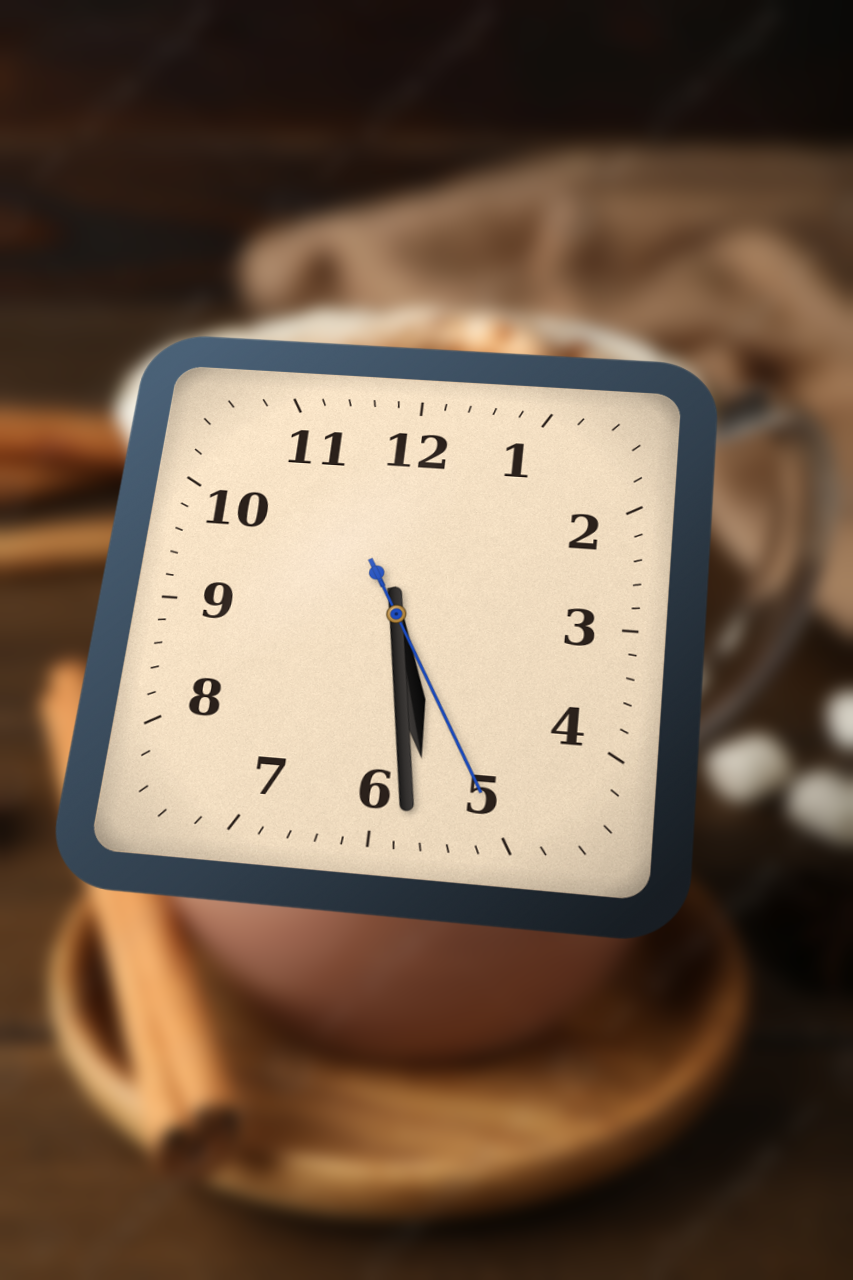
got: h=5 m=28 s=25
